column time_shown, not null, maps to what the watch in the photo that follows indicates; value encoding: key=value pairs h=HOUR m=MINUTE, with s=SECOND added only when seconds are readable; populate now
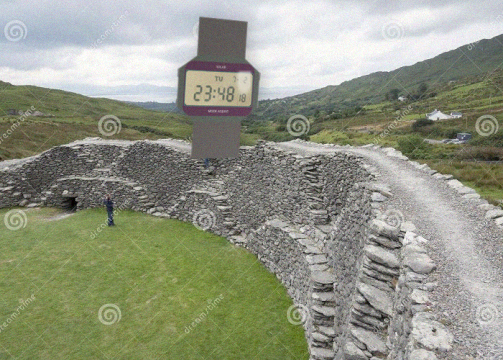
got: h=23 m=48 s=18
